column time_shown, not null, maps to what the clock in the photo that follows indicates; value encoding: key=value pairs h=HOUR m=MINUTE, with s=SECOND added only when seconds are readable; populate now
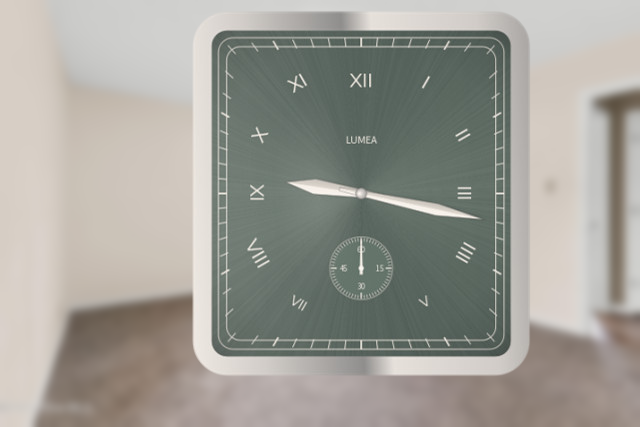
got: h=9 m=17
